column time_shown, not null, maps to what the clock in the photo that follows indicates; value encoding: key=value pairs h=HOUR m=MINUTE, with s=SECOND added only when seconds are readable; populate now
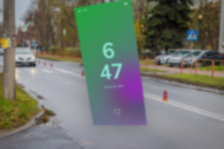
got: h=6 m=47
